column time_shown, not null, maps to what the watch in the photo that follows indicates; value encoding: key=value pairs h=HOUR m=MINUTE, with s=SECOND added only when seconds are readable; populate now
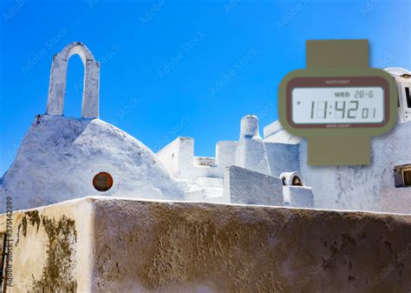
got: h=11 m=42 s=1
